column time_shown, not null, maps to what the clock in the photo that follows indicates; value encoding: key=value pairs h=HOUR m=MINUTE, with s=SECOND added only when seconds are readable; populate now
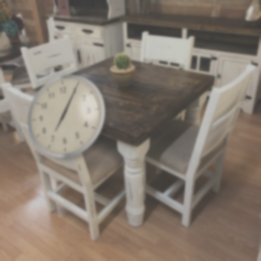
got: h=7 m=5
